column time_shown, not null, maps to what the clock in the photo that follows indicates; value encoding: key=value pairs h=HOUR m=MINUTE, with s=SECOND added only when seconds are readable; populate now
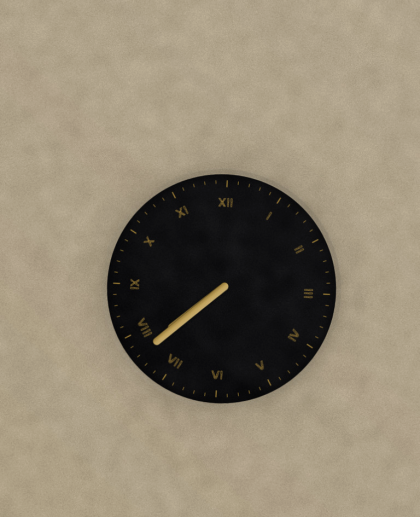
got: h=7 m=38
